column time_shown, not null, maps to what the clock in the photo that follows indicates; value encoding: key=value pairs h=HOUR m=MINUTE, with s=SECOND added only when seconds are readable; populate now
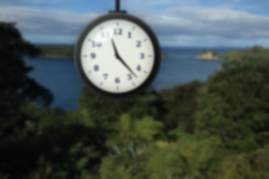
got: h=11 m=23
